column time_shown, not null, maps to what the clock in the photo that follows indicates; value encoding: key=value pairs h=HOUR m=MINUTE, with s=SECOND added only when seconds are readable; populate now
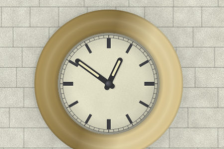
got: h=12 m=51
